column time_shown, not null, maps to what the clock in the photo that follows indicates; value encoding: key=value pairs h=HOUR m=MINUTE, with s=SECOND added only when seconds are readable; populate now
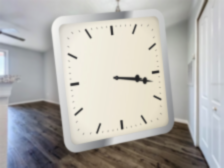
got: h=3 m=17
